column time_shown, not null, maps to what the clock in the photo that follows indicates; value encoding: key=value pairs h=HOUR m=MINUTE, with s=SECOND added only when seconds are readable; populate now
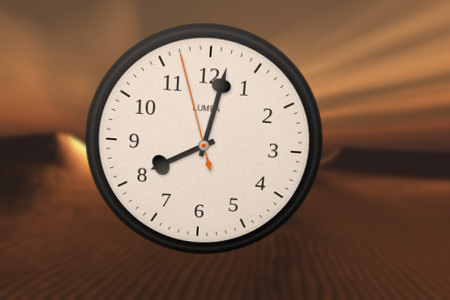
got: h=8 m=1 s=57
